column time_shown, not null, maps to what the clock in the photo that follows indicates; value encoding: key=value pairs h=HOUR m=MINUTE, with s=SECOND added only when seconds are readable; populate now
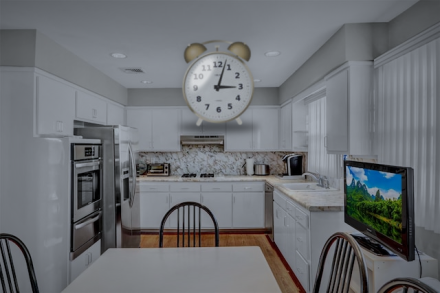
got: h=3 m=3
